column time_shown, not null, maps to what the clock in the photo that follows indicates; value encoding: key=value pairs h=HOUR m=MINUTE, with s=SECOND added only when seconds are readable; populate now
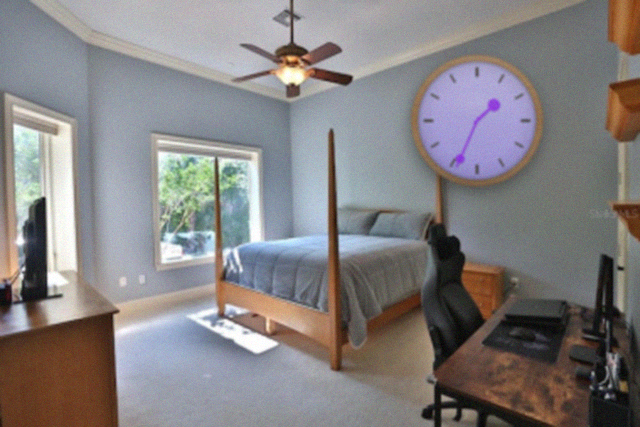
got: h=1 m=34
